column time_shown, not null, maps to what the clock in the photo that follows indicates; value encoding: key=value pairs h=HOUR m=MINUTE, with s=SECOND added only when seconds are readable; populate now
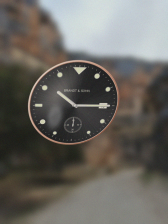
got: h=10 m=15
